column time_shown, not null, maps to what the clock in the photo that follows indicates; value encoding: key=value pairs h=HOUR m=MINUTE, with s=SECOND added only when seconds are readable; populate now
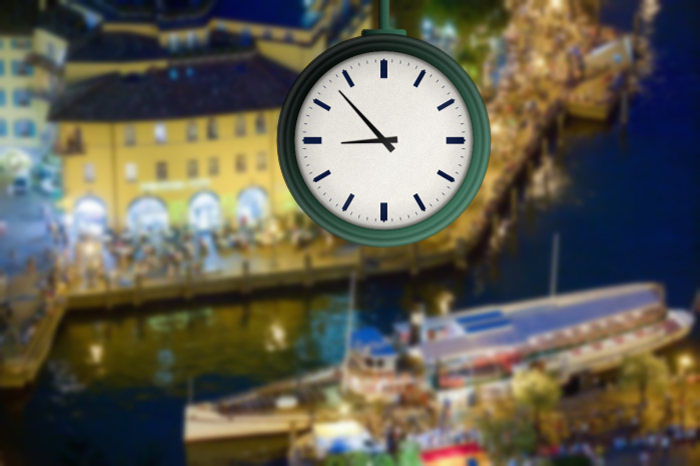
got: h=8 m=53
